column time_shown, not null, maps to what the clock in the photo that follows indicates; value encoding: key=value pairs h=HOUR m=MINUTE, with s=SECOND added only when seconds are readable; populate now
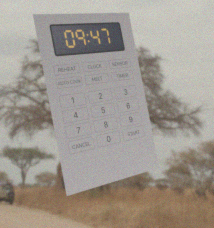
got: h=9 m=47
